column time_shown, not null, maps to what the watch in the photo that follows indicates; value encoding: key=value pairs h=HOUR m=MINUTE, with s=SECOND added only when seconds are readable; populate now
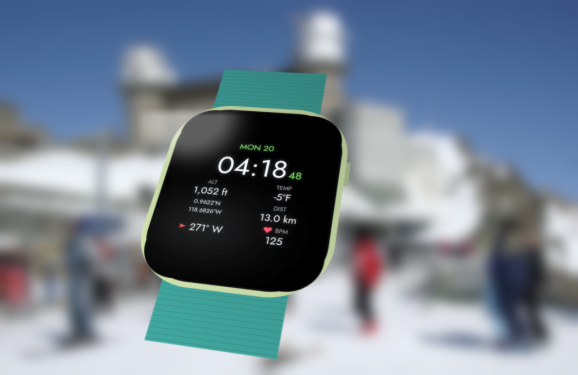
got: h=4 m=18 s=48
